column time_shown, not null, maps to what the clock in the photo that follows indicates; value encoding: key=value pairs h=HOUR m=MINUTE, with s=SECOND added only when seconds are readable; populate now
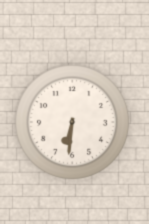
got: h=6 m=31
